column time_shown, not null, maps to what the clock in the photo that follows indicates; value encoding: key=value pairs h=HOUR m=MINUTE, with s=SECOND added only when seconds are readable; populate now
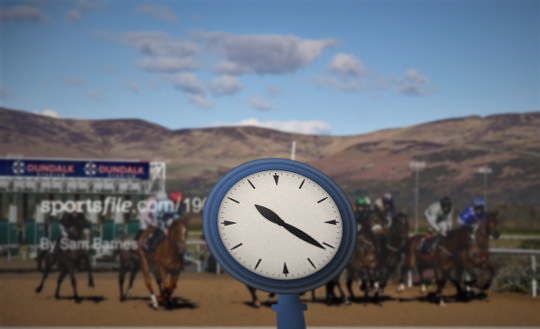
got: h=10 m=21
